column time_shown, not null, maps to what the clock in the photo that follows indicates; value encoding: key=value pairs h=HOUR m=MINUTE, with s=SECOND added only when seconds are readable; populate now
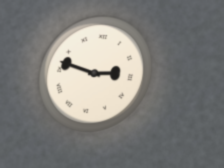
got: h=2 m=47
